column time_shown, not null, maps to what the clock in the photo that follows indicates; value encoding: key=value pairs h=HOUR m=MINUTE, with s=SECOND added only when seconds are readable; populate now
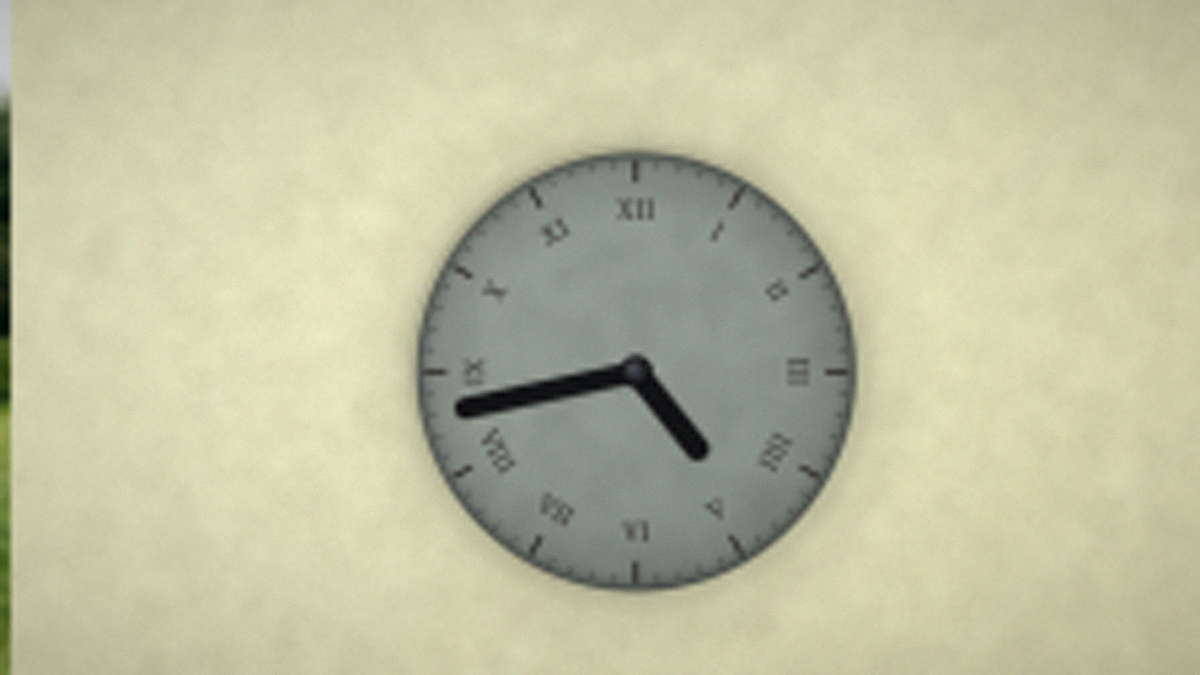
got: h=4 m=43
